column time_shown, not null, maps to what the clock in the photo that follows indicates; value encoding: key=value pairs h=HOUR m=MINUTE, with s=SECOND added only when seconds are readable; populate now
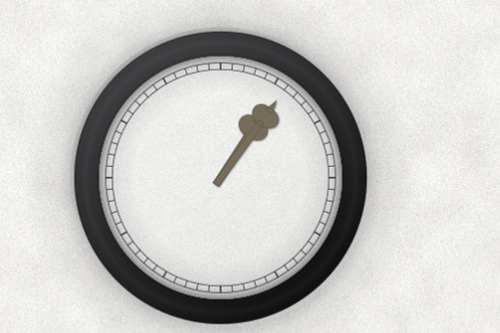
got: h=1 m=6
